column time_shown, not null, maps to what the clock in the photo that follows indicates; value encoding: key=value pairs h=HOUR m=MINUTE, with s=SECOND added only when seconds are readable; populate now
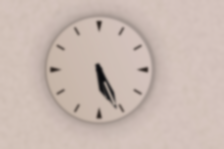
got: h=5 m=26
